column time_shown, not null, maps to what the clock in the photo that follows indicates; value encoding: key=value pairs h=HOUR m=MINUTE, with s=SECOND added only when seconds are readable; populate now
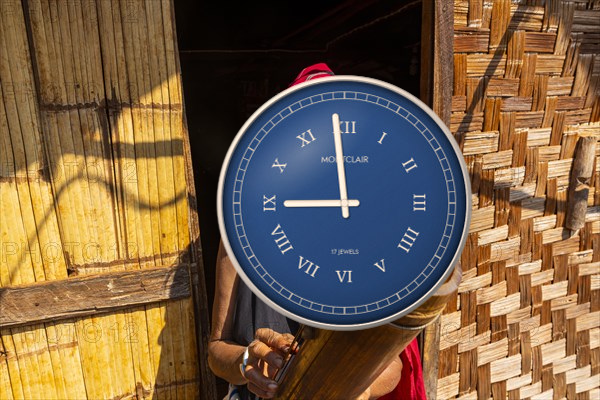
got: h=8 m=59
